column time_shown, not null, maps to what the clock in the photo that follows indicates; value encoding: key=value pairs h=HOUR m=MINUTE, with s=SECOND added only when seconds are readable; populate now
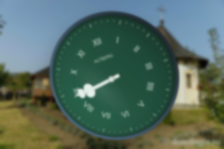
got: h=8 m=44
